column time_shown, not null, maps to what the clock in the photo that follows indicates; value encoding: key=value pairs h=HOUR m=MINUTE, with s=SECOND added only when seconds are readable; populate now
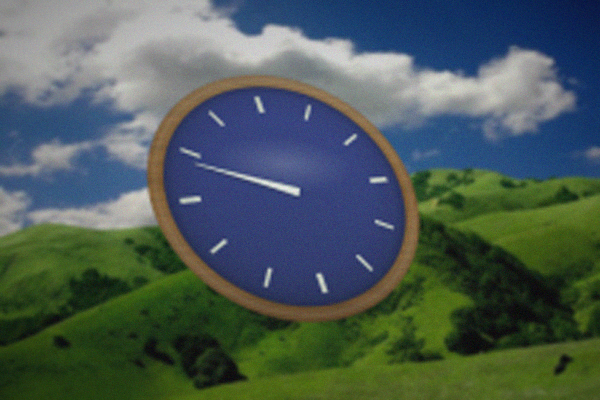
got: h=9 m=49
